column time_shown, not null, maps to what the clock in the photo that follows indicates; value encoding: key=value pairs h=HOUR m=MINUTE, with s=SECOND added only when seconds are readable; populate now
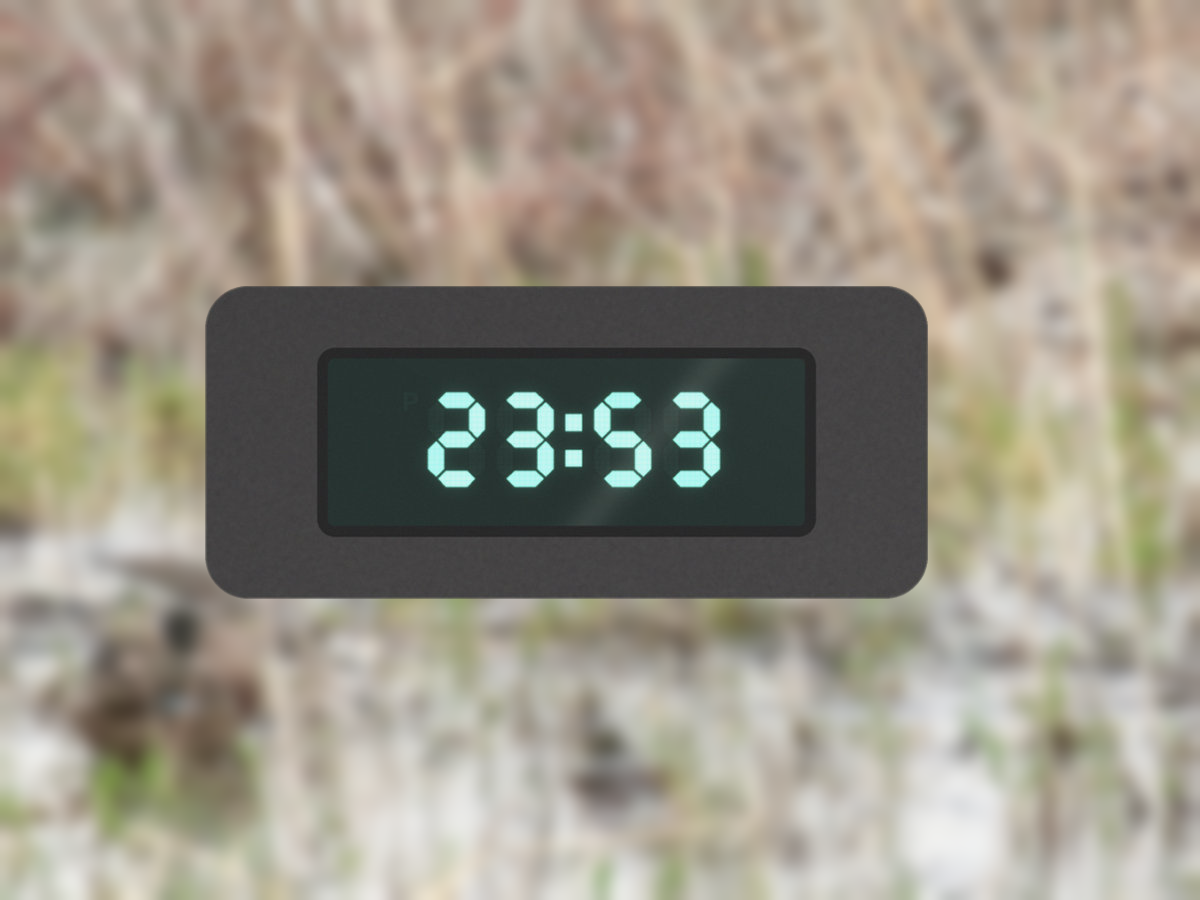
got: h=23 m=53
